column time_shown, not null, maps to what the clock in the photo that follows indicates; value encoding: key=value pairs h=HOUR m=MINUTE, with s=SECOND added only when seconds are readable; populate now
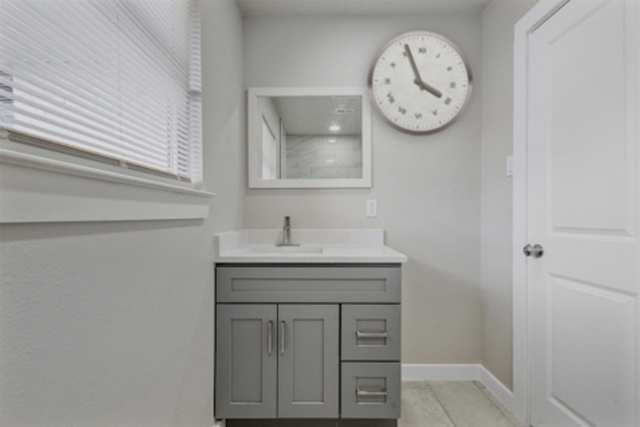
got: h=3 m=56
